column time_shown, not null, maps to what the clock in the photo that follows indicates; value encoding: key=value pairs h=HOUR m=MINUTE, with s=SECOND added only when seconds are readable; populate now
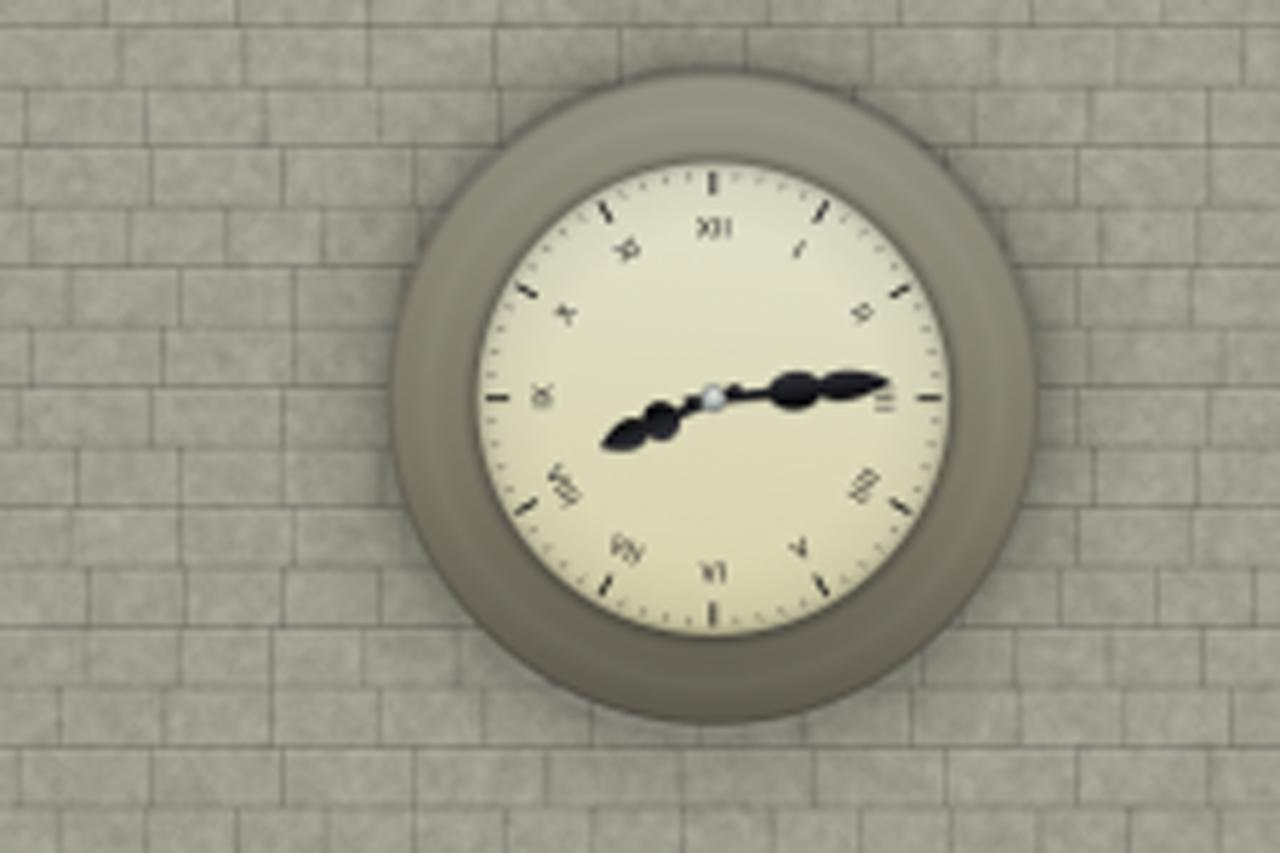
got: h=8 m=14
